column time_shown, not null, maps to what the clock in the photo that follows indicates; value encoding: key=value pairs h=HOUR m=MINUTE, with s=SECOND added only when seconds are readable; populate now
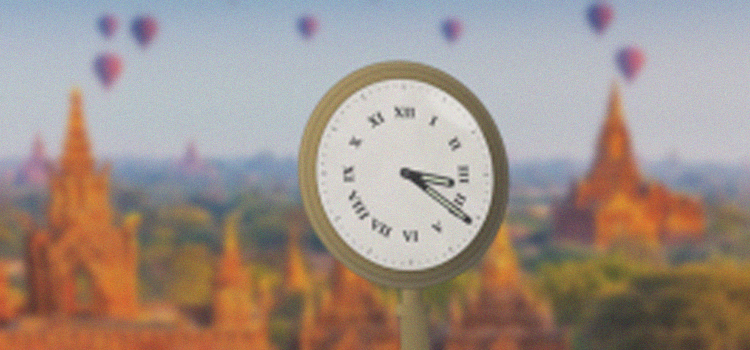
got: h=3 m=21
